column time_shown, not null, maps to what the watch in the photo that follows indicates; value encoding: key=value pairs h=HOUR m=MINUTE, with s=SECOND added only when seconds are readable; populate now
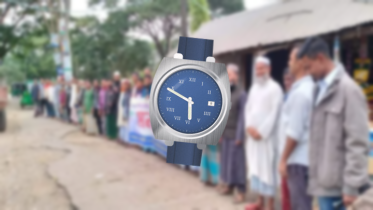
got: h=5 m=49
